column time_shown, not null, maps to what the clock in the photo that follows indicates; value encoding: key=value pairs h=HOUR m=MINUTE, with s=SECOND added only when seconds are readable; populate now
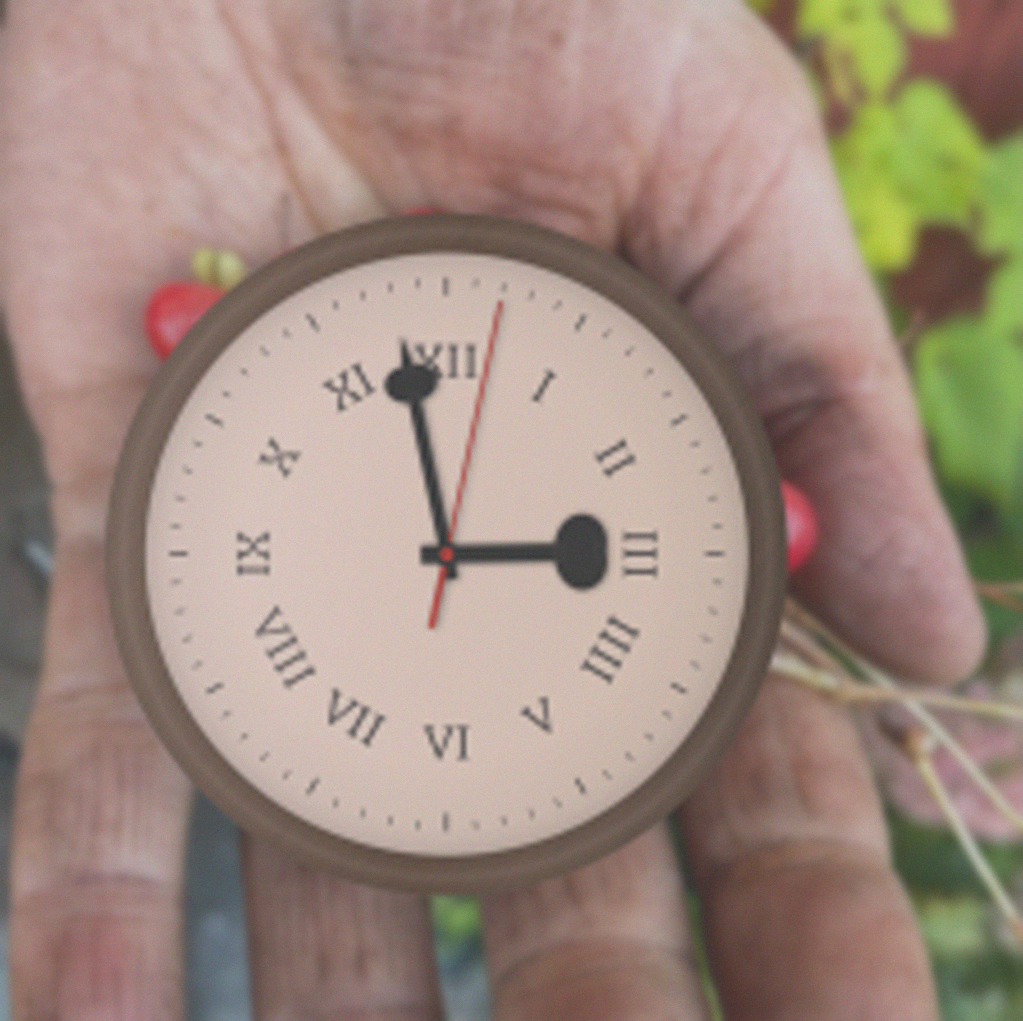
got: h=2 m=58 s=2
